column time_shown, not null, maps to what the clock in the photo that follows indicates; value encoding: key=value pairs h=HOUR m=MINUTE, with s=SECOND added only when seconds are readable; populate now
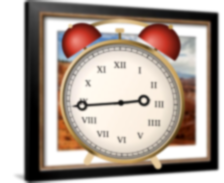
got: h=2 m=44
